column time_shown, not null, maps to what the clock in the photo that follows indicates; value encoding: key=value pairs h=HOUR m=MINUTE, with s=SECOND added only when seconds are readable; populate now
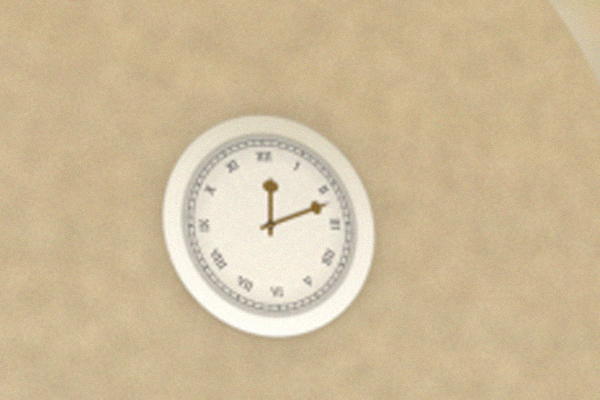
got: h=12 m=12
